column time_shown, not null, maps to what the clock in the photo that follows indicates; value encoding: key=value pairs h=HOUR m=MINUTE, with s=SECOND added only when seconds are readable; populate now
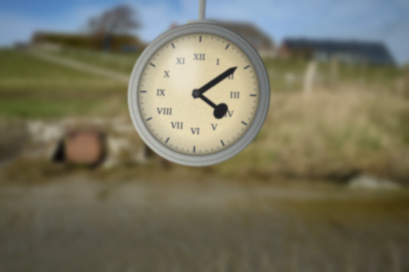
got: h=4 m=9
